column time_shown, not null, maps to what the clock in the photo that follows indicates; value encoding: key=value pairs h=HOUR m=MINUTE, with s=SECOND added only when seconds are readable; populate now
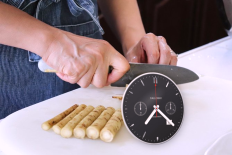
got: h=7 m=22
